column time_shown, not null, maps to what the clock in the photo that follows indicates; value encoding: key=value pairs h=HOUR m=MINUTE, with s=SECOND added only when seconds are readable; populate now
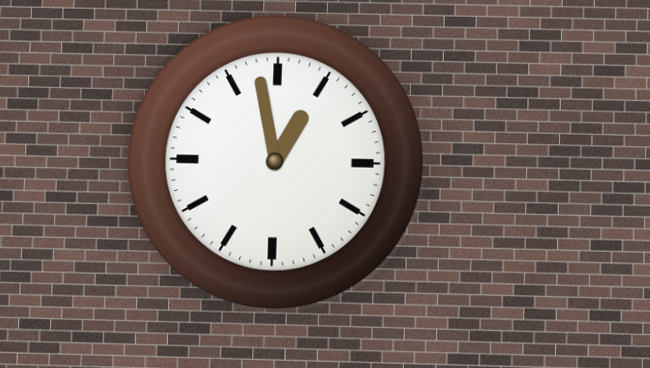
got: h=12 m=58
